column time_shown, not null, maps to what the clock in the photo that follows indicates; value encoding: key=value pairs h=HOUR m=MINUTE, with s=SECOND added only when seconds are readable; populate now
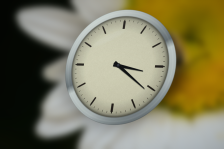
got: h=3 m=21
